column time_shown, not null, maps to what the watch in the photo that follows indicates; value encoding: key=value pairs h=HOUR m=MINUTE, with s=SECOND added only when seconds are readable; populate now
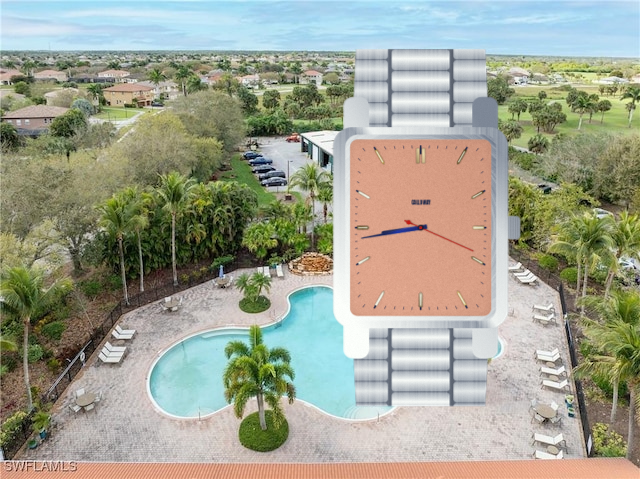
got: h=8 m=43 s=19
